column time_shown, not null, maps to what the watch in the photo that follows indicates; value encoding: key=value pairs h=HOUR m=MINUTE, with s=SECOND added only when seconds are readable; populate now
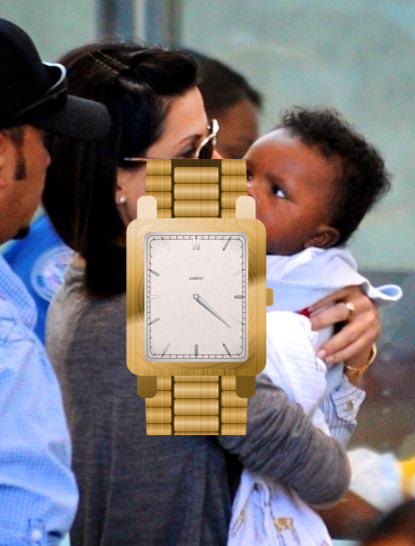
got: h=4 m=22
